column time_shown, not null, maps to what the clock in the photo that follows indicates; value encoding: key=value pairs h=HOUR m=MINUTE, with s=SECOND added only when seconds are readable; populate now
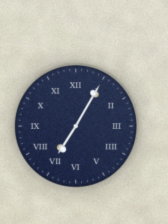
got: h=7 m=5
